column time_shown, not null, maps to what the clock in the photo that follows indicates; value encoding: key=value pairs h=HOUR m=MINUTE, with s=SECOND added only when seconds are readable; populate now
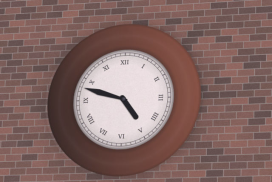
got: h=4 m=48
